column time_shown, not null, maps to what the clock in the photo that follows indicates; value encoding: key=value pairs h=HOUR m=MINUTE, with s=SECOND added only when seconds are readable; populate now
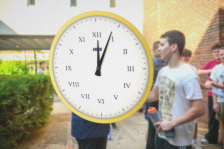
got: h=12 m=4
